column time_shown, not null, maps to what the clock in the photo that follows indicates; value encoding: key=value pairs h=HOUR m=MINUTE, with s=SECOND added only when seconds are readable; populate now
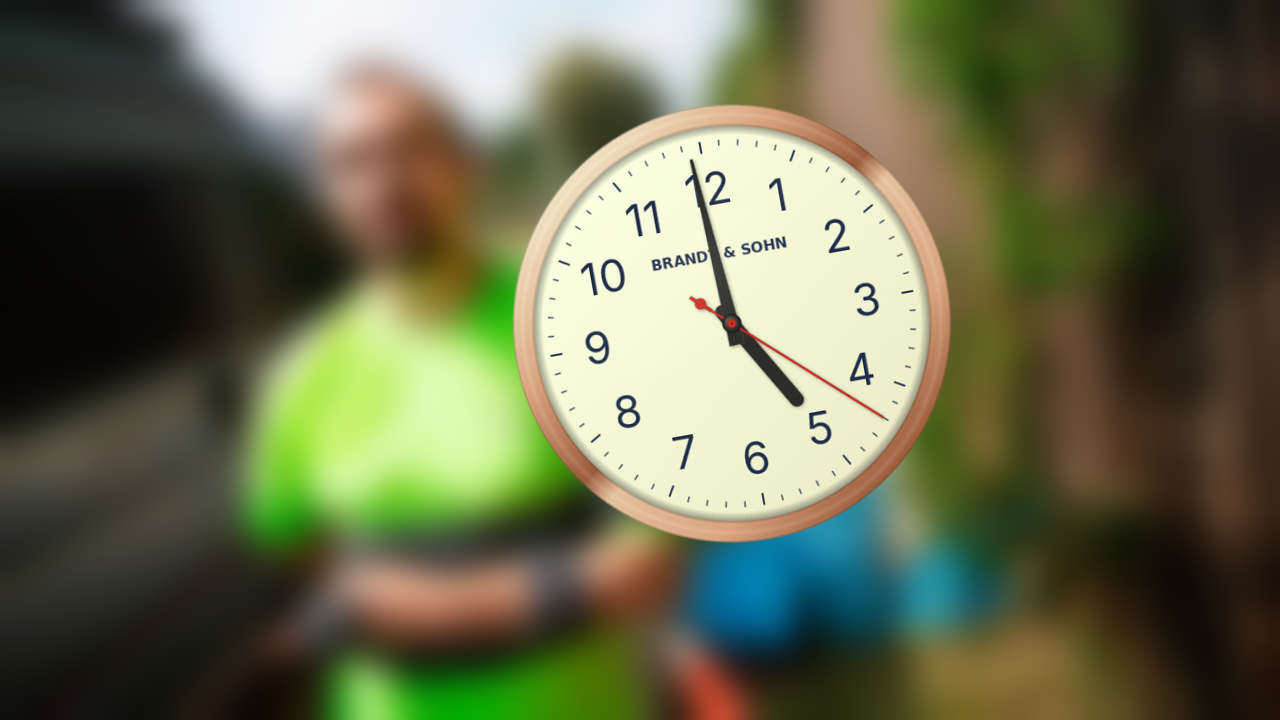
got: h=4 m=59 s=22
